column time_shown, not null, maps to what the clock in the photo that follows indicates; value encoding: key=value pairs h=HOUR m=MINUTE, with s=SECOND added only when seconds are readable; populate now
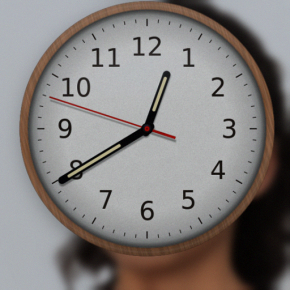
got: h=12 m=39 s=48
